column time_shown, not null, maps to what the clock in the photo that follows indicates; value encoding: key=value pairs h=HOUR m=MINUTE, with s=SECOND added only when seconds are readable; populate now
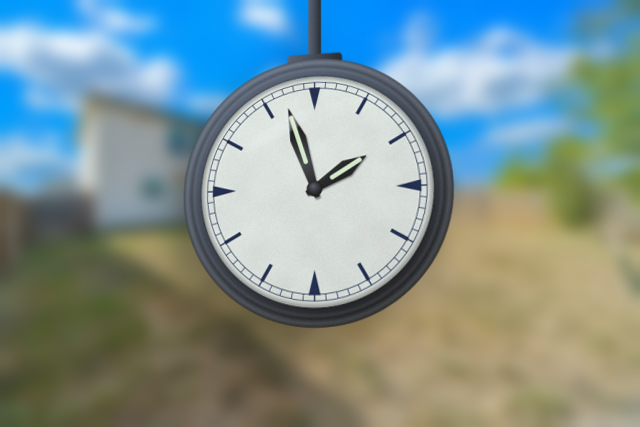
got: h=1 m=57
